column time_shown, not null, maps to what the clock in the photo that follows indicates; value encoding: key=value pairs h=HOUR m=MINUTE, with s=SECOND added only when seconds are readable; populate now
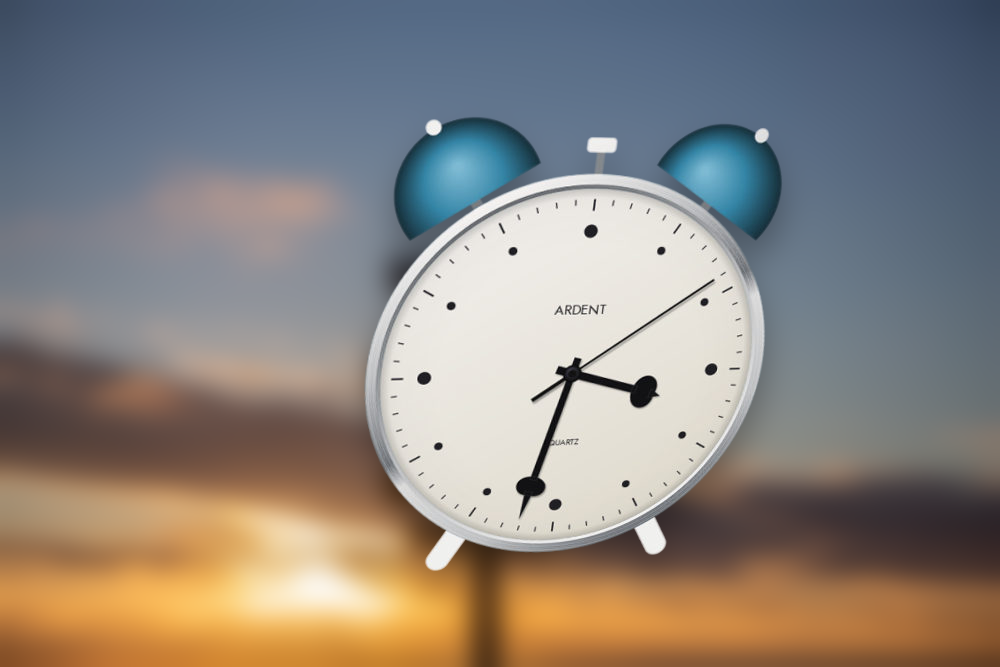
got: h=3 m=32 s=9
